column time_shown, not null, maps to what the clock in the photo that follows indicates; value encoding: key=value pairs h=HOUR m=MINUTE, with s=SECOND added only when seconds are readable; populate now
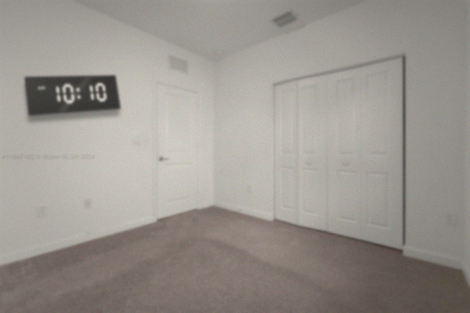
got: h=10 m=10
